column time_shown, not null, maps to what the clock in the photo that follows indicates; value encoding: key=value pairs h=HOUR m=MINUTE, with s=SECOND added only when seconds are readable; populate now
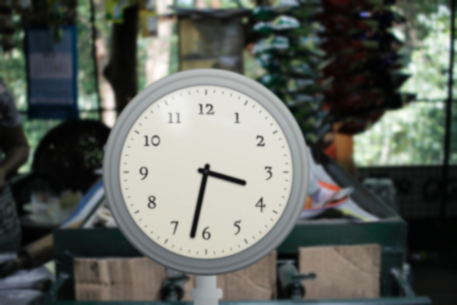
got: h=3 m=32
